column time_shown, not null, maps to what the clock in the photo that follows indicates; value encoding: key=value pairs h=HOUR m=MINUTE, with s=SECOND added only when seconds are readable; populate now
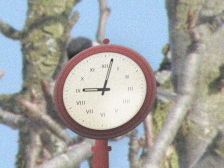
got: h=9 m=2
